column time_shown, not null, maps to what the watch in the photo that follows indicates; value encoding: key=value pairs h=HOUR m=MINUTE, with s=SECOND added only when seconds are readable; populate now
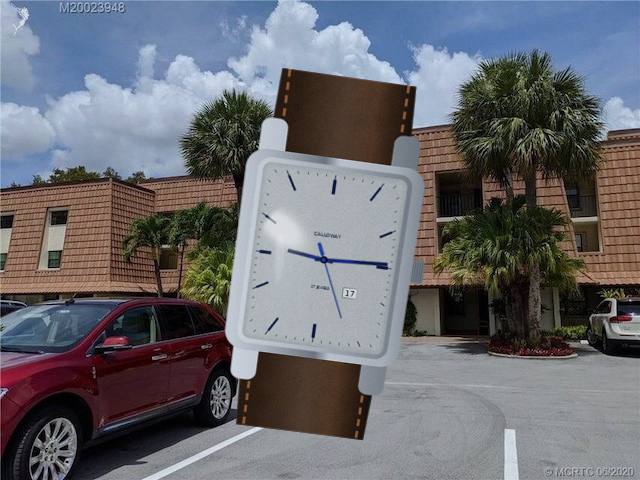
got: h=9 m=14 s=26
